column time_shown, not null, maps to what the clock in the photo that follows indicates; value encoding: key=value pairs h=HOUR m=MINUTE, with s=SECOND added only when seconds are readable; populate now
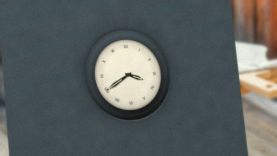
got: h=3 m=40
